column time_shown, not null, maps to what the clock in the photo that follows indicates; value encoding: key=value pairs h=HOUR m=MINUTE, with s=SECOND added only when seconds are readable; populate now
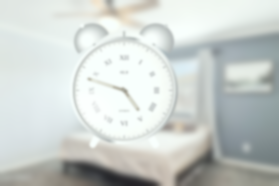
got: h=4 m=48
